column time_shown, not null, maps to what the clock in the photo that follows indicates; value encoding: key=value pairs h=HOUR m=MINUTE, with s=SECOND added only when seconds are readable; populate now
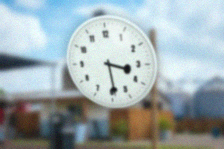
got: h=3 m=29
